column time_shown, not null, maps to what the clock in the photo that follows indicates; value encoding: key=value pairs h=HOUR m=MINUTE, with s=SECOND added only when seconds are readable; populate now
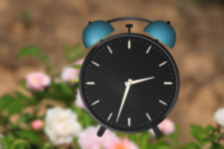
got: h=2 m=33
